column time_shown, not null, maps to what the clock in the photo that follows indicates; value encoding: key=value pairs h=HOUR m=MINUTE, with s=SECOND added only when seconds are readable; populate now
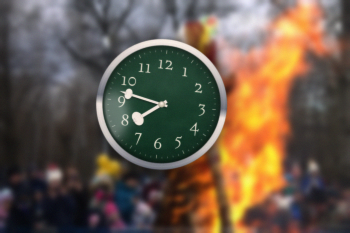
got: h=7 m=47
